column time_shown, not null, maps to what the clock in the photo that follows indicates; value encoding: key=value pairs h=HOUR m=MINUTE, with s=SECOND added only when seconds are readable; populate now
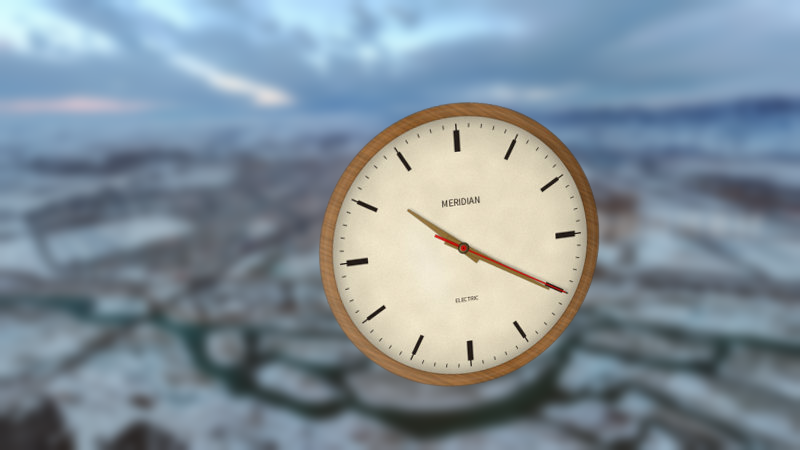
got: h=10 m=20 s=20
